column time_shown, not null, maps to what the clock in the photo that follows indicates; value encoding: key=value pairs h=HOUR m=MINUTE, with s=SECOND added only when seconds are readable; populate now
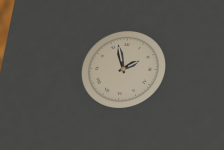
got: h=1 m=57
